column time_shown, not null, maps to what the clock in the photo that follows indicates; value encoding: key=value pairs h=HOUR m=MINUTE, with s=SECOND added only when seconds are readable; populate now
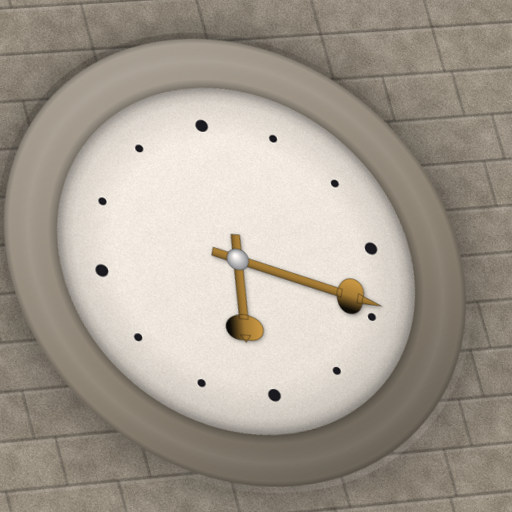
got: h=6 m=19
